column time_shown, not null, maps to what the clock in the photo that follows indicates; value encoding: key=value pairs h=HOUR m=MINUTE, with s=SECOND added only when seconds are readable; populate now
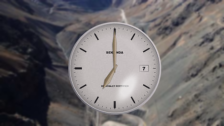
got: h=7 m=0
